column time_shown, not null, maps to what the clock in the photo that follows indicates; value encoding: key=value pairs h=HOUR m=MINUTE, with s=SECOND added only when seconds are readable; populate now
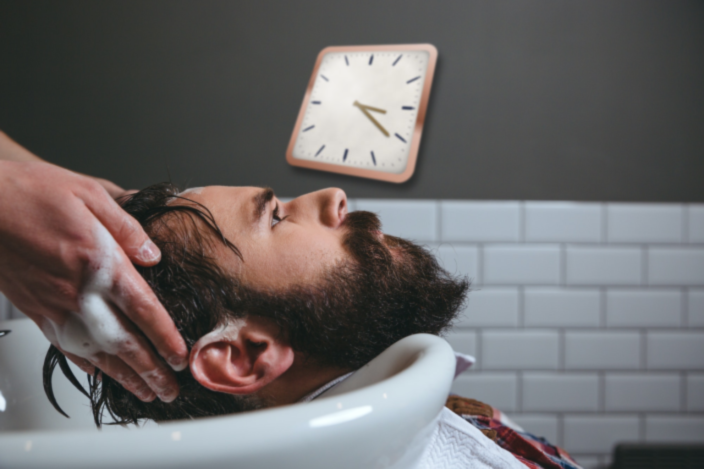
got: h=3 m=21
